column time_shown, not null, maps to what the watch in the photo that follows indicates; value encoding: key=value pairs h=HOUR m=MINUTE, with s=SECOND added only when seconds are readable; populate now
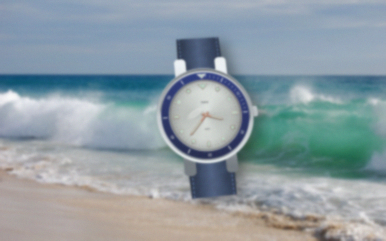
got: h=3 m=37
